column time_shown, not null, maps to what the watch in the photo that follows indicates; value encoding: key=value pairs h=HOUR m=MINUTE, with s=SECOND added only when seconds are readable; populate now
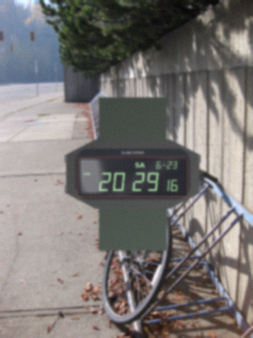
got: h=20 m=29 s=16
